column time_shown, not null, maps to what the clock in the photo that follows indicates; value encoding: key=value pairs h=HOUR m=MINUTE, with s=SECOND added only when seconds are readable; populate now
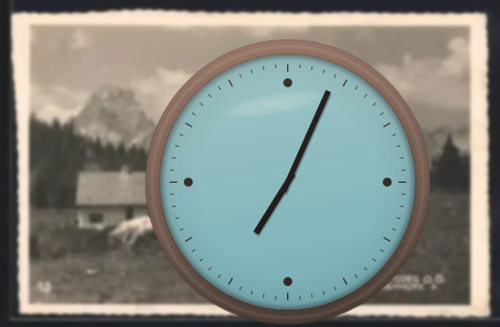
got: h=7 m=4
